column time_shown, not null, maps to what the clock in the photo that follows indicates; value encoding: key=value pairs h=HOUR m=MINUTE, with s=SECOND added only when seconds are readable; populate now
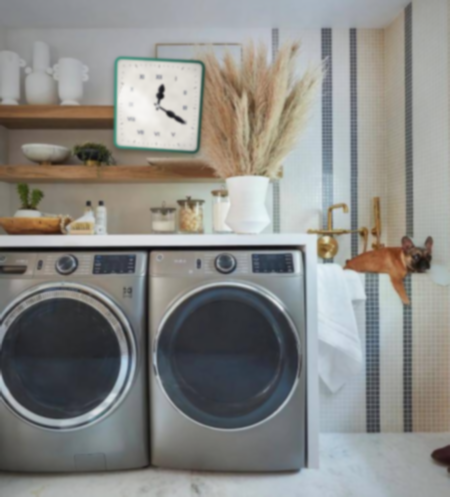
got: h=12 m=20
